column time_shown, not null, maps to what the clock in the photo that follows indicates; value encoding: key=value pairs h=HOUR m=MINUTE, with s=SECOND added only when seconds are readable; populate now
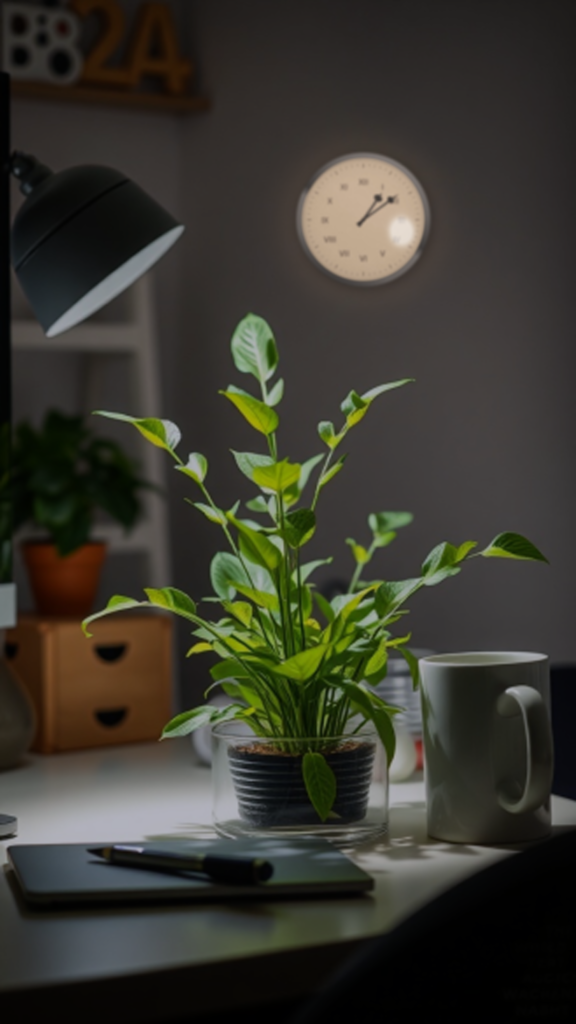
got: h=1 m=9
